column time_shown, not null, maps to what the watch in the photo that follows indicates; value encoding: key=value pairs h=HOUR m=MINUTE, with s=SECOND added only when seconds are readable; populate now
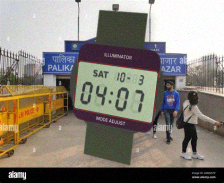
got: h=4 m=7
